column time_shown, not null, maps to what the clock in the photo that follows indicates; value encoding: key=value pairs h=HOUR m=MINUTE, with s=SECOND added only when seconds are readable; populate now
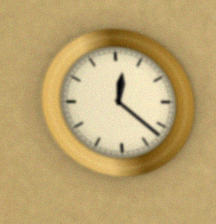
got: h=12 m=22
